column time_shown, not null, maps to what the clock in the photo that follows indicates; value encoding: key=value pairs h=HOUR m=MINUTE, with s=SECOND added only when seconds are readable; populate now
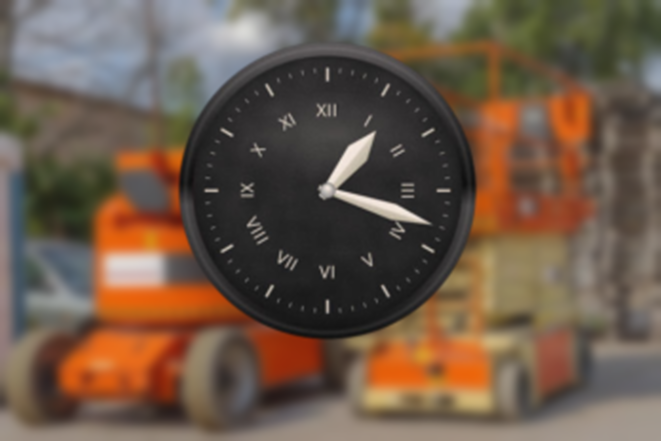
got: h=1 m=18
